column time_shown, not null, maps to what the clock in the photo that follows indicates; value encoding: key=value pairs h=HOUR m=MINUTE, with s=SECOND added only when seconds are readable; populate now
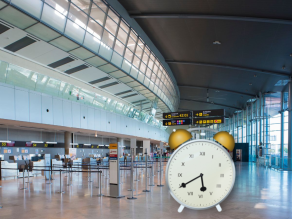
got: h=5 m=40
